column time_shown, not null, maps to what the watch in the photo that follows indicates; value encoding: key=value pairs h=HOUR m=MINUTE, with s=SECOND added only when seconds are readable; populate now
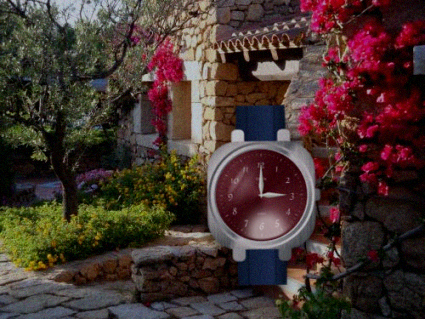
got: h=3 m=0
